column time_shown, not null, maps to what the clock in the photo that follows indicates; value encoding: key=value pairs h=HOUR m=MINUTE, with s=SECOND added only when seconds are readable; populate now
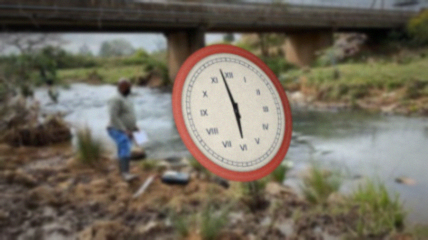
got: h=5 m=58
